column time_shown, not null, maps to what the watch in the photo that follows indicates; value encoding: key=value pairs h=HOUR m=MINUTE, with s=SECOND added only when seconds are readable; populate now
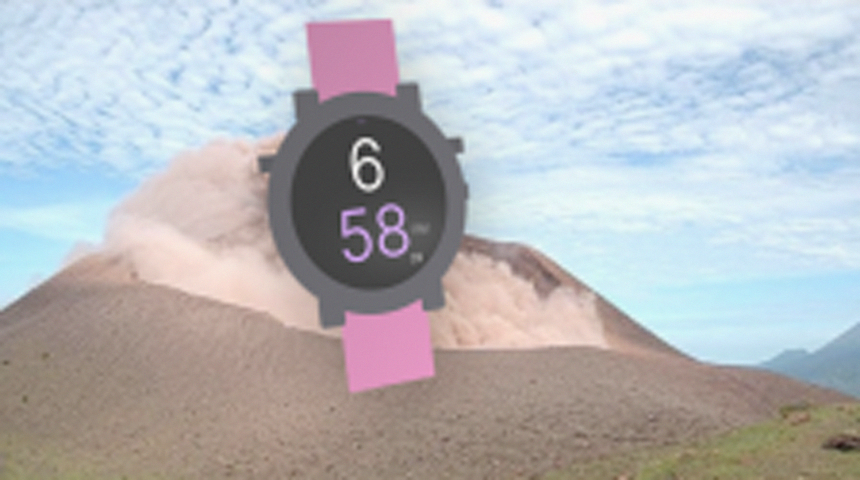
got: h=6 m=58
